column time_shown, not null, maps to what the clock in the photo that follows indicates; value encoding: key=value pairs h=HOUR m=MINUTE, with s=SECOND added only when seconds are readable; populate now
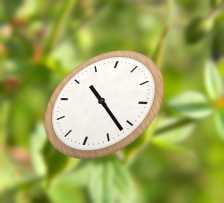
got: h=10 m=22
